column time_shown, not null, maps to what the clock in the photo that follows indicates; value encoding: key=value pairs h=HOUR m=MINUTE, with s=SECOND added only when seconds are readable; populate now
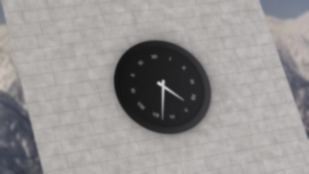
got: h=4 m=33
